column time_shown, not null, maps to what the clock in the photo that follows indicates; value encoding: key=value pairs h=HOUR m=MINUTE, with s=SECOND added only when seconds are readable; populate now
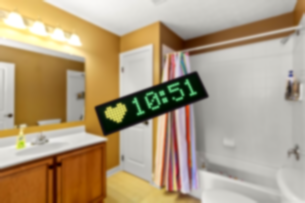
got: h=10 m=51
